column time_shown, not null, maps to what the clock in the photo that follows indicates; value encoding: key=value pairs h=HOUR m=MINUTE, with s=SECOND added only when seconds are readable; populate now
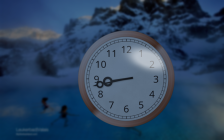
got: h=8 m=43
